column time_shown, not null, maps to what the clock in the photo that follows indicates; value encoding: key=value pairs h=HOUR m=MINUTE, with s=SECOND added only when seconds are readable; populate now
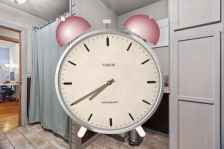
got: h=7 m=40
